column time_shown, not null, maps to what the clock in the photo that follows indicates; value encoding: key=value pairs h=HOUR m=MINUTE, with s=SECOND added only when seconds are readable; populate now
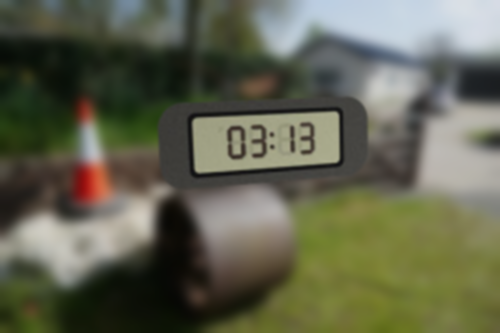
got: h=3 m=13
